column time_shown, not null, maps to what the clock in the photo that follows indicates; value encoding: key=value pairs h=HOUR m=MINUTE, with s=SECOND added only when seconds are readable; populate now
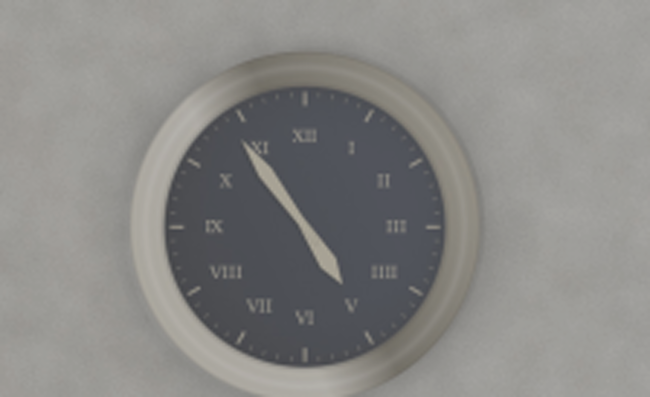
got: h=4 m=54
